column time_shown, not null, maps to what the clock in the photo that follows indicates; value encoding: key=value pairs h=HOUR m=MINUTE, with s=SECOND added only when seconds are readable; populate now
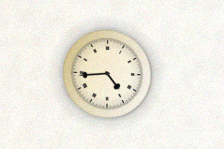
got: h=4 m=44
